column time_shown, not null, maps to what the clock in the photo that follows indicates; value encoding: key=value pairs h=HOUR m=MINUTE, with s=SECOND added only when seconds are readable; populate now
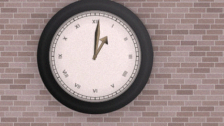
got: h=1 m=1
